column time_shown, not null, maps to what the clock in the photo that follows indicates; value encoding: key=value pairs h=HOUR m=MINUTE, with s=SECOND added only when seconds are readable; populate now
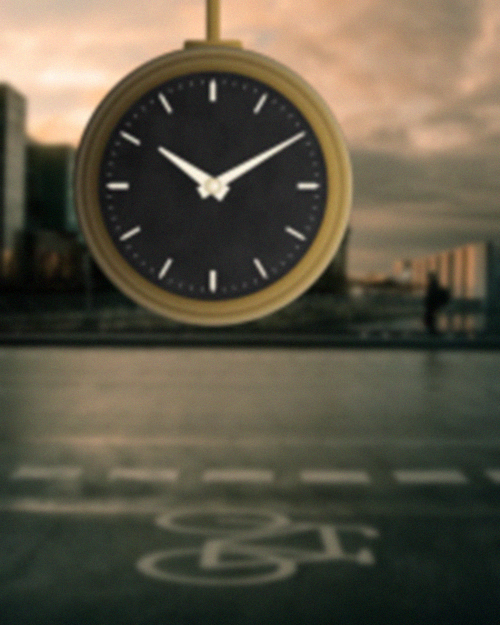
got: h=10 m=10
